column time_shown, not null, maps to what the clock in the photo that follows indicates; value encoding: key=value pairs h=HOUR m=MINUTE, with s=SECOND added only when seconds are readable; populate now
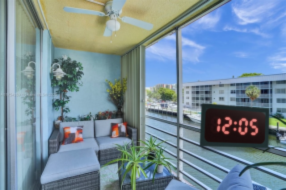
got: h=12 m=5
